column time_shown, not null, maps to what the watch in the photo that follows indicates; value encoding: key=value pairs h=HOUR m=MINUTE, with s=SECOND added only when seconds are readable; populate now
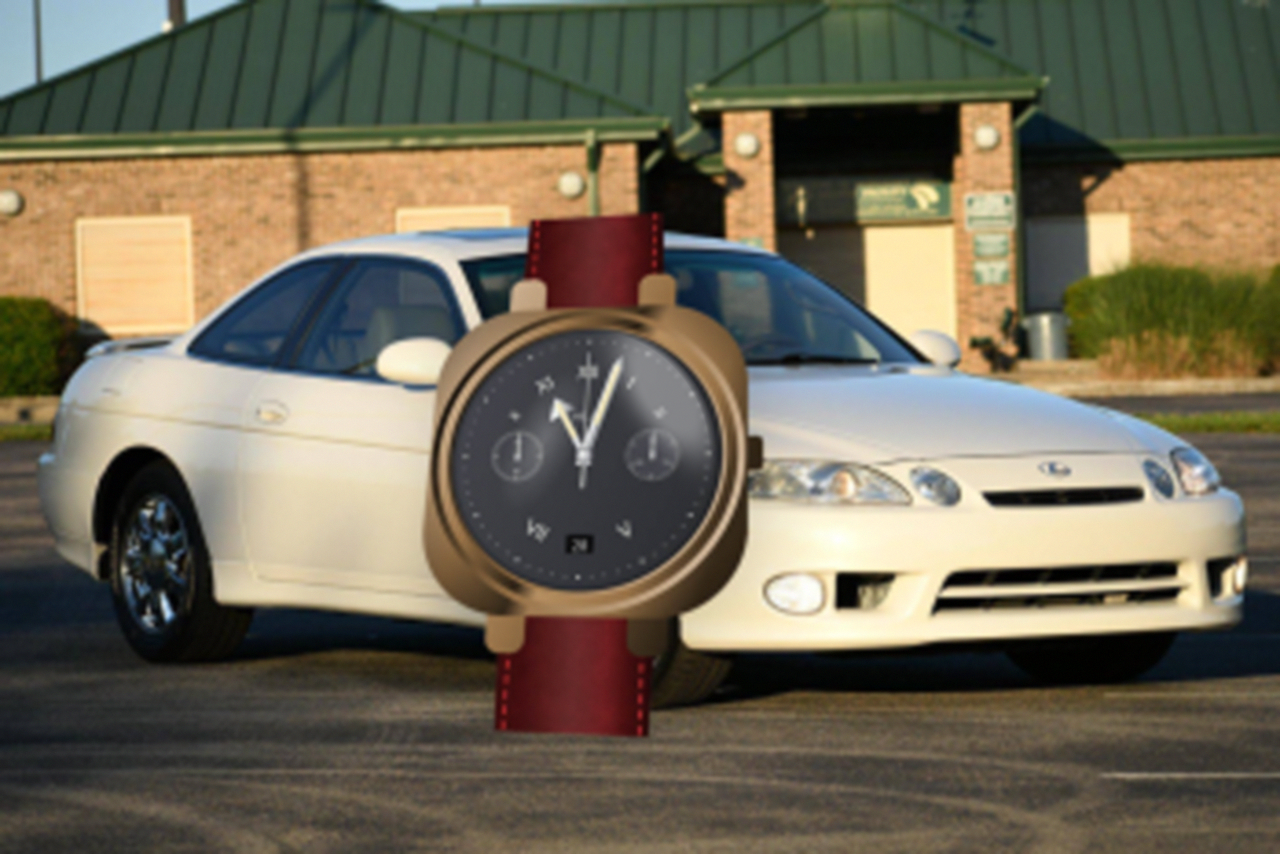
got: h=11 m=3
